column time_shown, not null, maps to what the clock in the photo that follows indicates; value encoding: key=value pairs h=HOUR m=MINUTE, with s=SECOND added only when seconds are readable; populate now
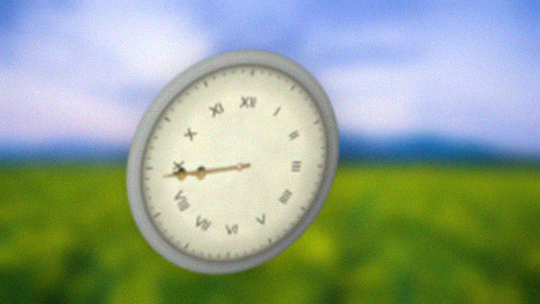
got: h=8 m=44
